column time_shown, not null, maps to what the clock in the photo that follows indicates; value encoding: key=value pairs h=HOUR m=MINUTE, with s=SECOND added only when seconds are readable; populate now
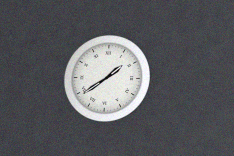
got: h=1 m=39
